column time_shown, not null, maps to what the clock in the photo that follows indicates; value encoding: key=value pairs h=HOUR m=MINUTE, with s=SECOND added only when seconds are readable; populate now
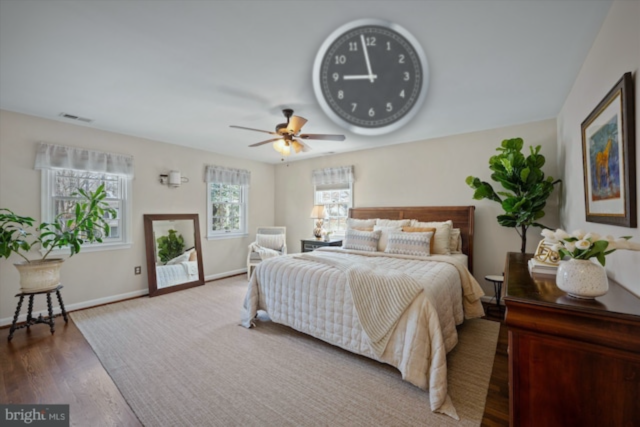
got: h=8 m=58
